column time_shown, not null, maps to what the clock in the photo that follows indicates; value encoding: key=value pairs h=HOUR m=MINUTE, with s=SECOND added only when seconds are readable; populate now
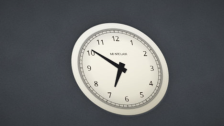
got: h=6 m=51
